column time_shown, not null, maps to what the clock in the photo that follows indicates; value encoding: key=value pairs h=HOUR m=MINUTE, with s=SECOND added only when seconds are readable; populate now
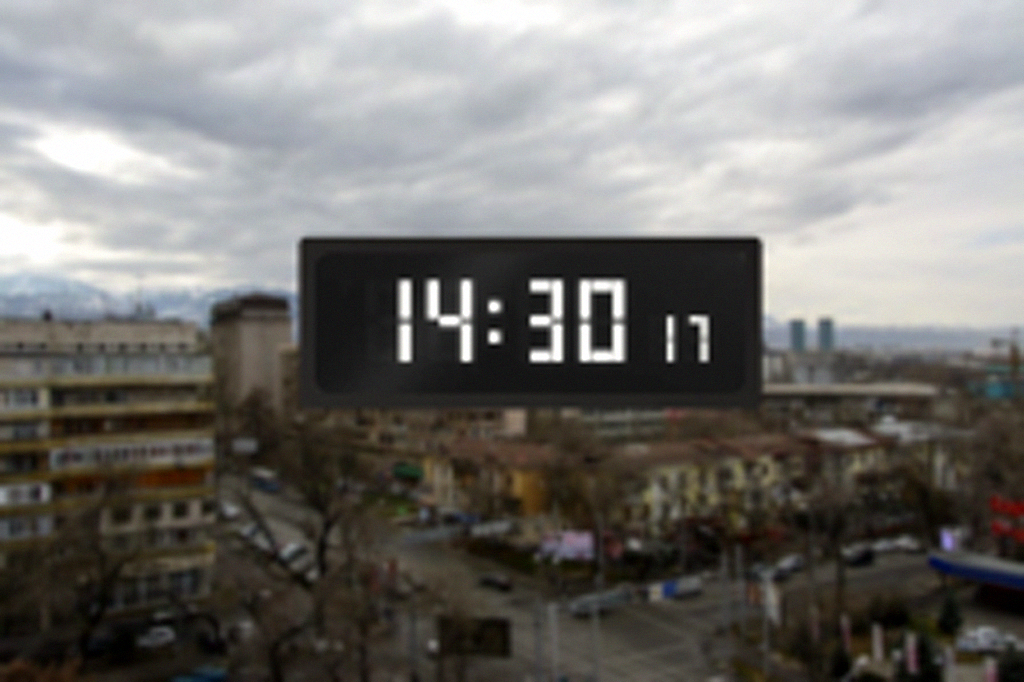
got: h=14 m=30 s=17
